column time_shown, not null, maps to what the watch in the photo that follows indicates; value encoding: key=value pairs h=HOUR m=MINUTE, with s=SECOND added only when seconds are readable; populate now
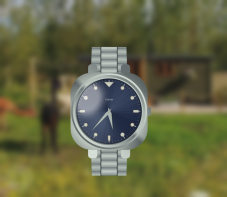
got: h=5 m=37
